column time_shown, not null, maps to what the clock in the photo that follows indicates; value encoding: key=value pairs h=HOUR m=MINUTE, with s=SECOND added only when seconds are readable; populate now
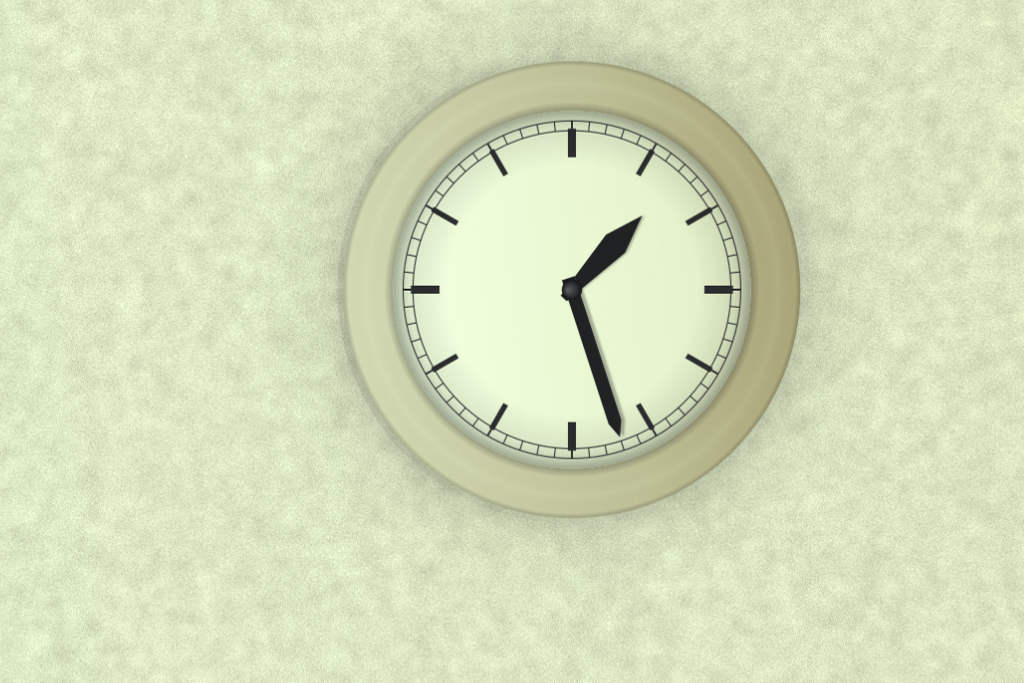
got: h=1 m=27
